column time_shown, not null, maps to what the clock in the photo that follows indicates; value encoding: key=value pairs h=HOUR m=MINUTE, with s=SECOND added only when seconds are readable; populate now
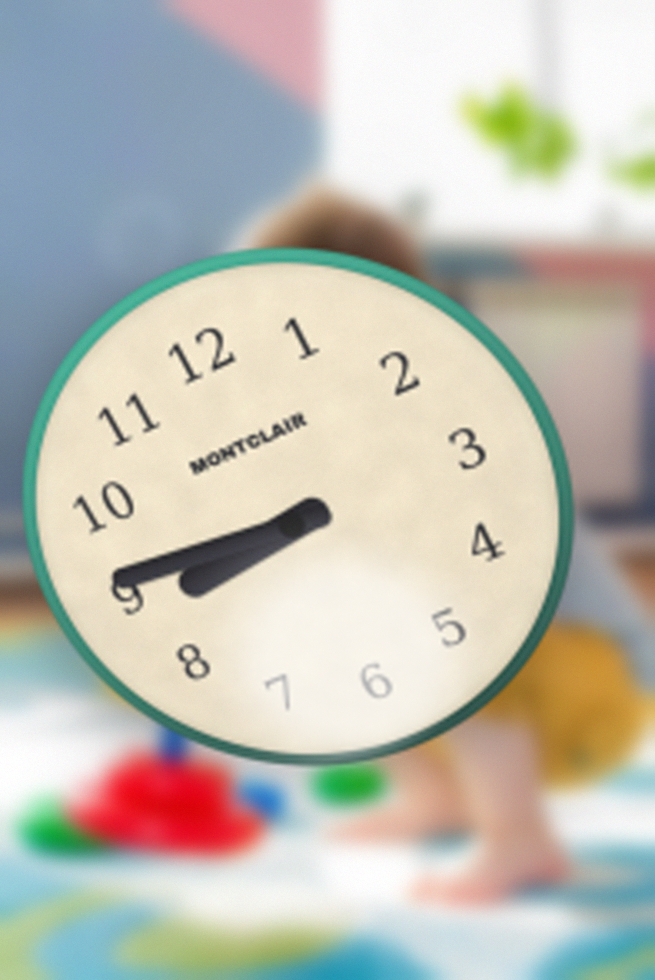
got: h=8 m=46
